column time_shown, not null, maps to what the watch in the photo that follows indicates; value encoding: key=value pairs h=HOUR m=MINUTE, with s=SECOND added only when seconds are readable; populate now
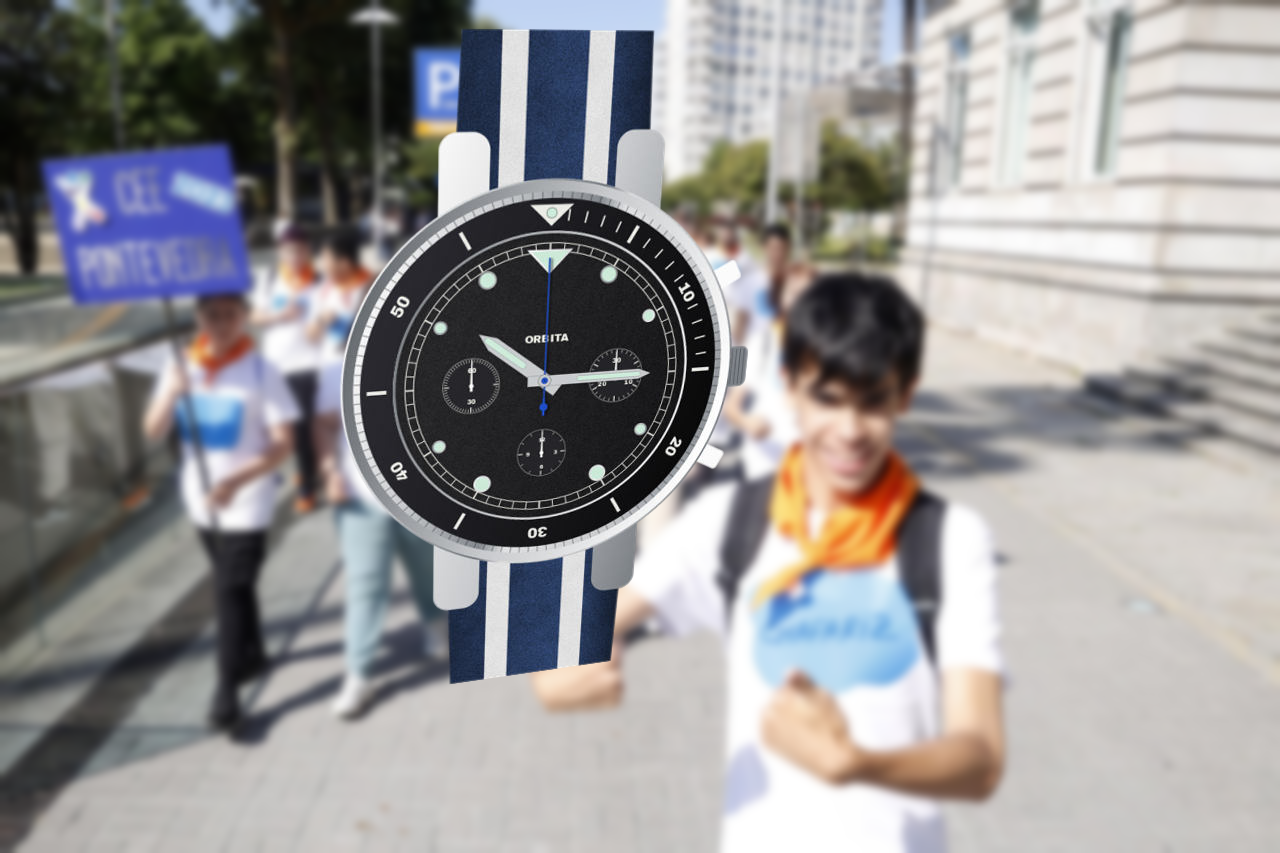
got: h=10 m=15
